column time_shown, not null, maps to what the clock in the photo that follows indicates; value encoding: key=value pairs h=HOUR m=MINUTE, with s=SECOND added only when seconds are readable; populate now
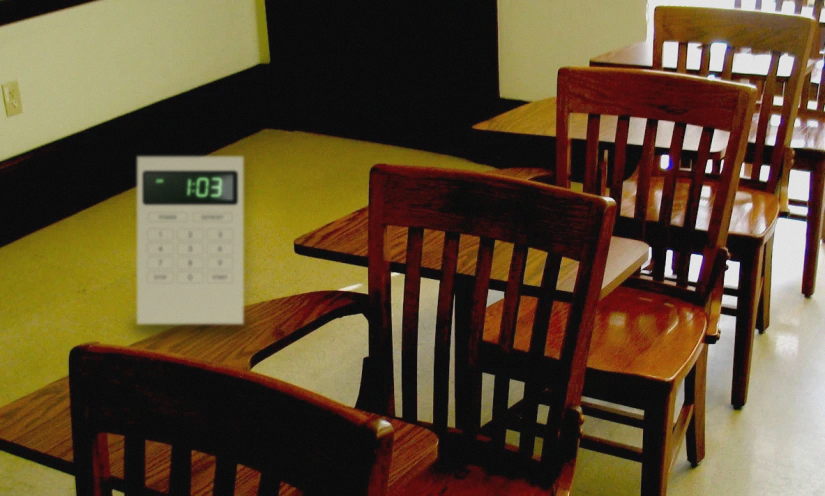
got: h=1 m=3
